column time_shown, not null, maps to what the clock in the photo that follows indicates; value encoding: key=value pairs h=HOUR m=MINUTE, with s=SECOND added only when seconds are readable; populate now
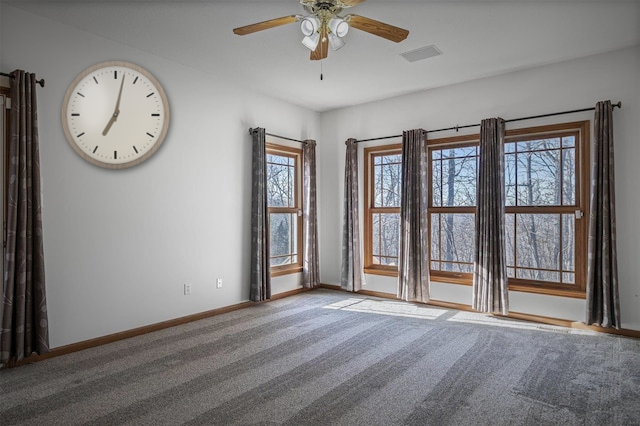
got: h=7 m=2
